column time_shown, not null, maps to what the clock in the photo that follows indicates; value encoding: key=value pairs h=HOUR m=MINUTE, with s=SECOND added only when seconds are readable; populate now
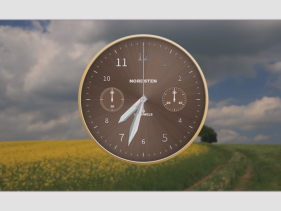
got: h=7 m=33
